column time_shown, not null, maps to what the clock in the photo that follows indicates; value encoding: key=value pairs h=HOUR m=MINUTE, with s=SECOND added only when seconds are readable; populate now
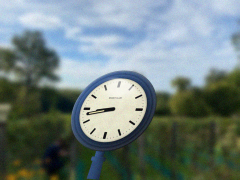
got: h=8 m=43
